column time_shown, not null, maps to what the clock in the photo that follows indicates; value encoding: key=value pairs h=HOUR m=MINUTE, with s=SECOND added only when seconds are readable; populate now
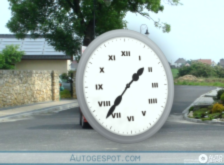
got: h=1 m=37
